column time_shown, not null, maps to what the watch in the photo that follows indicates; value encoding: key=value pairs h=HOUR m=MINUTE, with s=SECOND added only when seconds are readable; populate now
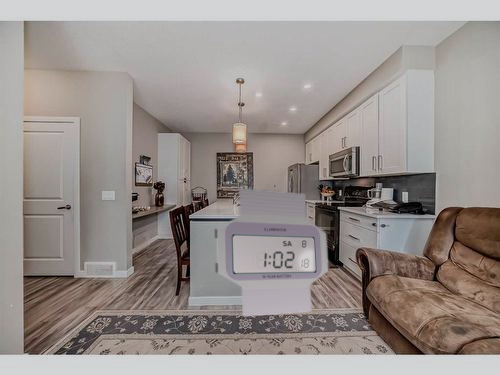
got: h=1 m=2 s=18
